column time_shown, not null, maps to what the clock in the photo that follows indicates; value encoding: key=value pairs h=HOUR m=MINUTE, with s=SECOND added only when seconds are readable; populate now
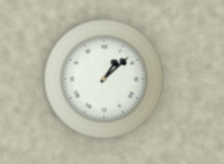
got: h=1 m=8
